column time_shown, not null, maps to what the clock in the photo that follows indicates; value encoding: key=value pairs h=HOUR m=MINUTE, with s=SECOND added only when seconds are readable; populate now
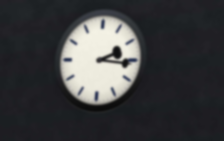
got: h=2 m=16
